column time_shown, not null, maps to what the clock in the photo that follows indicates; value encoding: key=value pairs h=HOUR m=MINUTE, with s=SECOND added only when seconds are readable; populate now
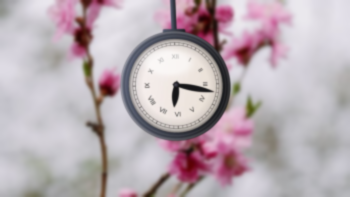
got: h=6 m=17
